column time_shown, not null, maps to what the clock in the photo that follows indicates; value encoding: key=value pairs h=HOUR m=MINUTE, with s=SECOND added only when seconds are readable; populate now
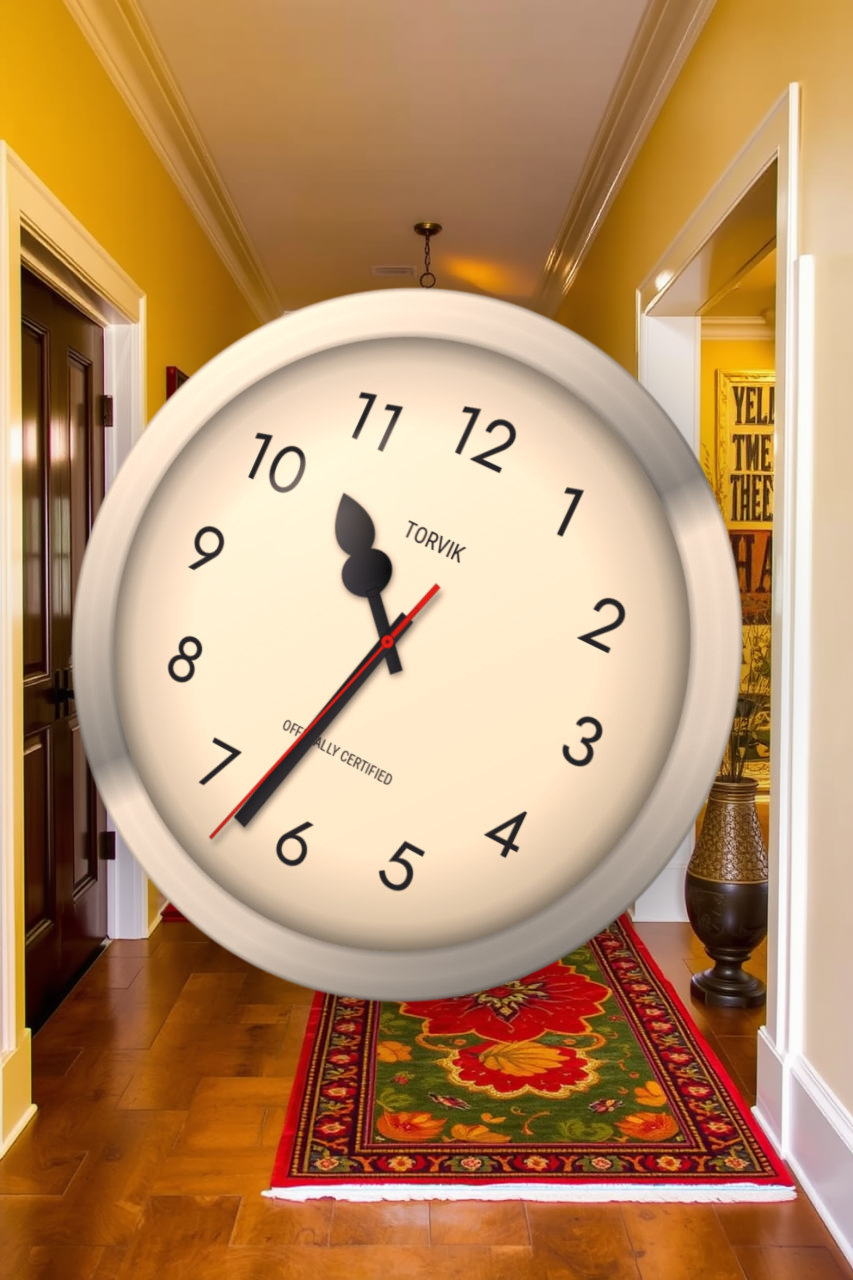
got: h=10 m=32 s=33
